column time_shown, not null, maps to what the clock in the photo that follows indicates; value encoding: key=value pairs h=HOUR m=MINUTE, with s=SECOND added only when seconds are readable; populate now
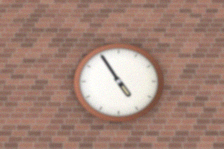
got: h=4 m=55
